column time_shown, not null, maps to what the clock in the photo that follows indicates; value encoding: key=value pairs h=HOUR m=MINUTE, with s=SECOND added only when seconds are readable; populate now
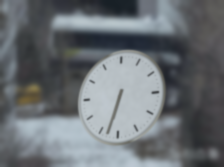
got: h=6 m=33
